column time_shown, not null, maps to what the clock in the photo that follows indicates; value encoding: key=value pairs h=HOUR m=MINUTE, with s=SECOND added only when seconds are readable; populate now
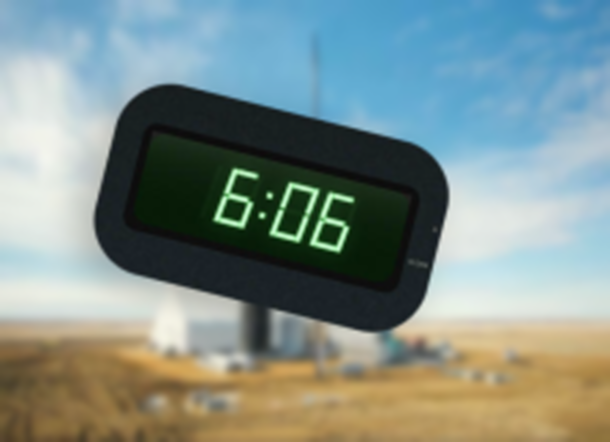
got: h=6 m=6
